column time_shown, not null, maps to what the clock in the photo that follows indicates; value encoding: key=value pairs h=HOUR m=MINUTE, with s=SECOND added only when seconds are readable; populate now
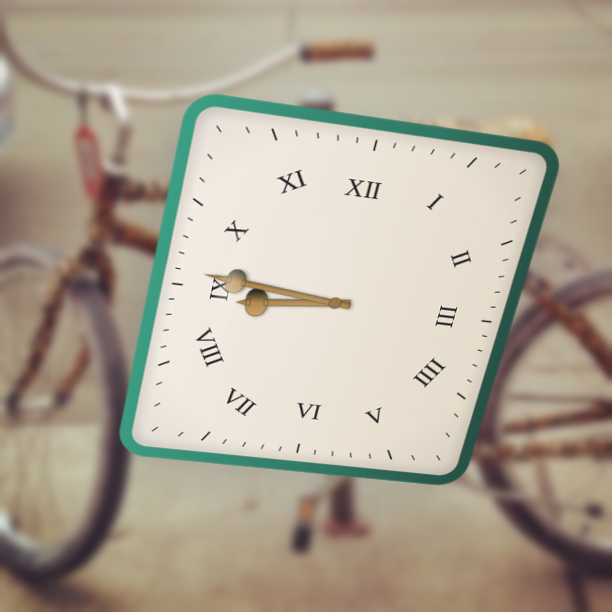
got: h=8 m=46
